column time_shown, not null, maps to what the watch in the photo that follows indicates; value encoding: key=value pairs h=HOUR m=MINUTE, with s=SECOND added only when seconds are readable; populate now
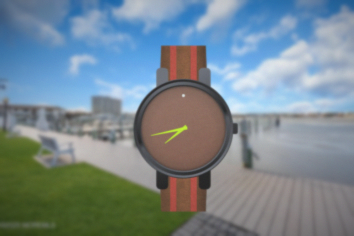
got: h=7 m=43
